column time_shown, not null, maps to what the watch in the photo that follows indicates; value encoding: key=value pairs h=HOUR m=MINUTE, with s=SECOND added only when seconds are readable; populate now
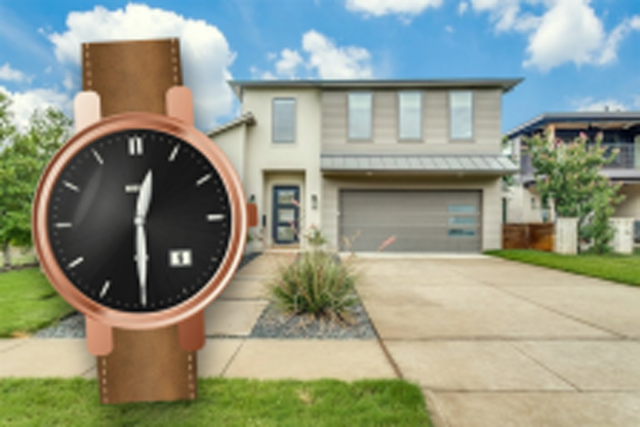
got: h=12 m=30
